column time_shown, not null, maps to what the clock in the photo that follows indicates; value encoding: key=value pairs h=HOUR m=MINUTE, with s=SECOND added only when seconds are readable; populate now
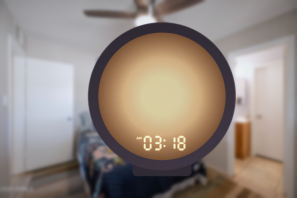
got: h=3 m=18
